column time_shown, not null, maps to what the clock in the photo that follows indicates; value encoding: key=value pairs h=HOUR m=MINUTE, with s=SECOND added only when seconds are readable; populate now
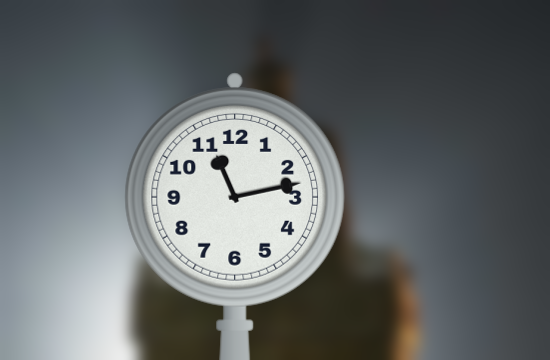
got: h=11 m=13
